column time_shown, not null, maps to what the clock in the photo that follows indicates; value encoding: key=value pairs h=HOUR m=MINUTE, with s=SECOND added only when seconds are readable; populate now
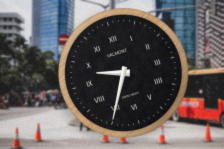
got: h=9 m=35
